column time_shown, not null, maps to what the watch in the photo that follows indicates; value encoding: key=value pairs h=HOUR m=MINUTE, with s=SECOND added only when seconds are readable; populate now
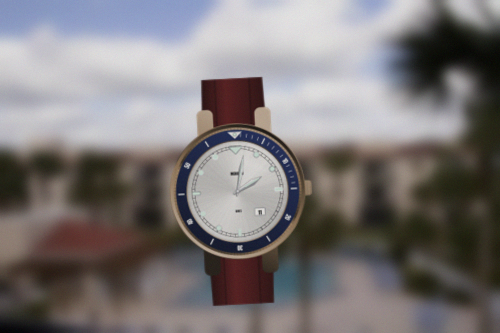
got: h=2 m=2
